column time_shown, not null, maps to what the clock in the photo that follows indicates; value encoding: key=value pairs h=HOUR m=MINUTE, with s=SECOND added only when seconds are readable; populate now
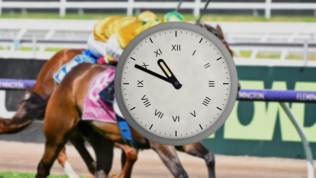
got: h=10 m=49
